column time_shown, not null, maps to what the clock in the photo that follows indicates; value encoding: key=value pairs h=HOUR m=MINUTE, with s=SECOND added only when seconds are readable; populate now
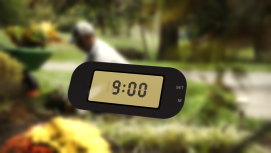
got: h=9 m=0
